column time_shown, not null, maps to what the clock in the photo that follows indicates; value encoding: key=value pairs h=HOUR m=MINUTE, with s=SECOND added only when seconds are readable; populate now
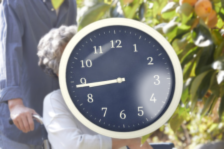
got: h=8 m=44
